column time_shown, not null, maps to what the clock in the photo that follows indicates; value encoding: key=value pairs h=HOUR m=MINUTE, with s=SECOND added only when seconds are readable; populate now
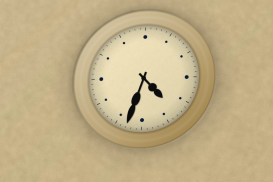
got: h=4 m=33
